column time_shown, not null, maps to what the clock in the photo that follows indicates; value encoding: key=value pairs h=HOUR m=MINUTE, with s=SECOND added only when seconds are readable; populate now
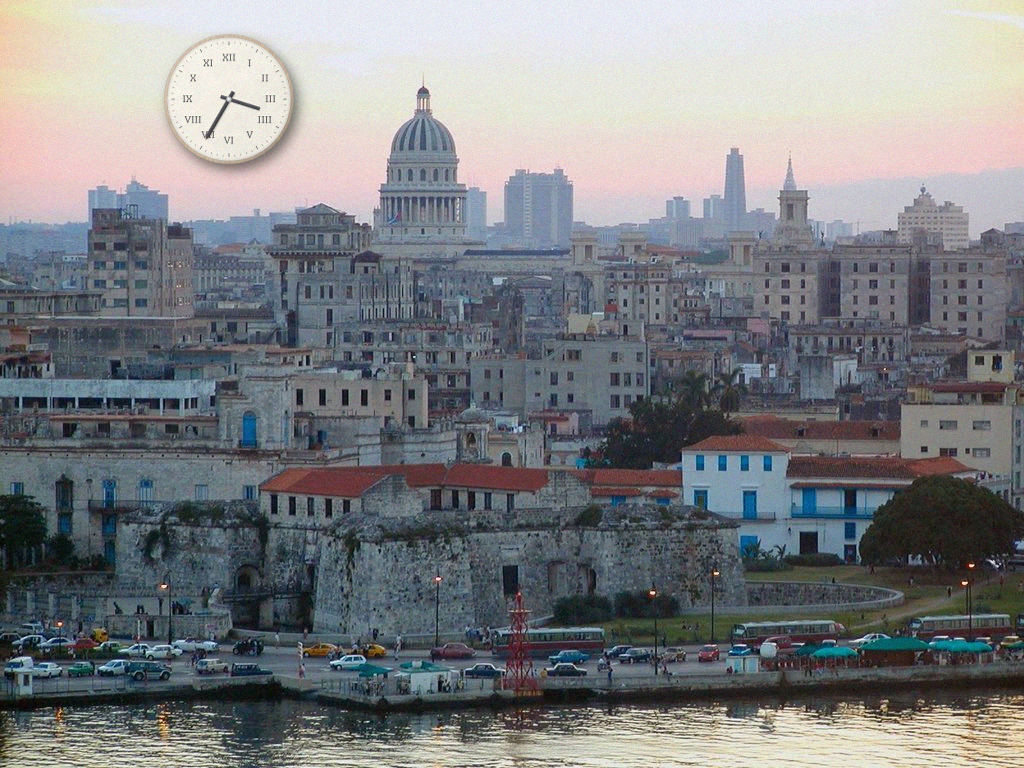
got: h=3 m=35
